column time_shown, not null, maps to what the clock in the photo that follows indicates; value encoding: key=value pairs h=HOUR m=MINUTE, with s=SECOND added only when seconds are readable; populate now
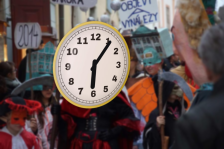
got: h=6 m=6
